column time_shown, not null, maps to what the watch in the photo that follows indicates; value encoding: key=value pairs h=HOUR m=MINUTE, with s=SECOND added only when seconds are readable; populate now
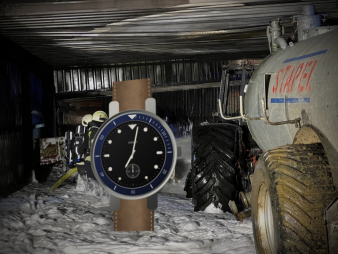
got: h=7 m=2
